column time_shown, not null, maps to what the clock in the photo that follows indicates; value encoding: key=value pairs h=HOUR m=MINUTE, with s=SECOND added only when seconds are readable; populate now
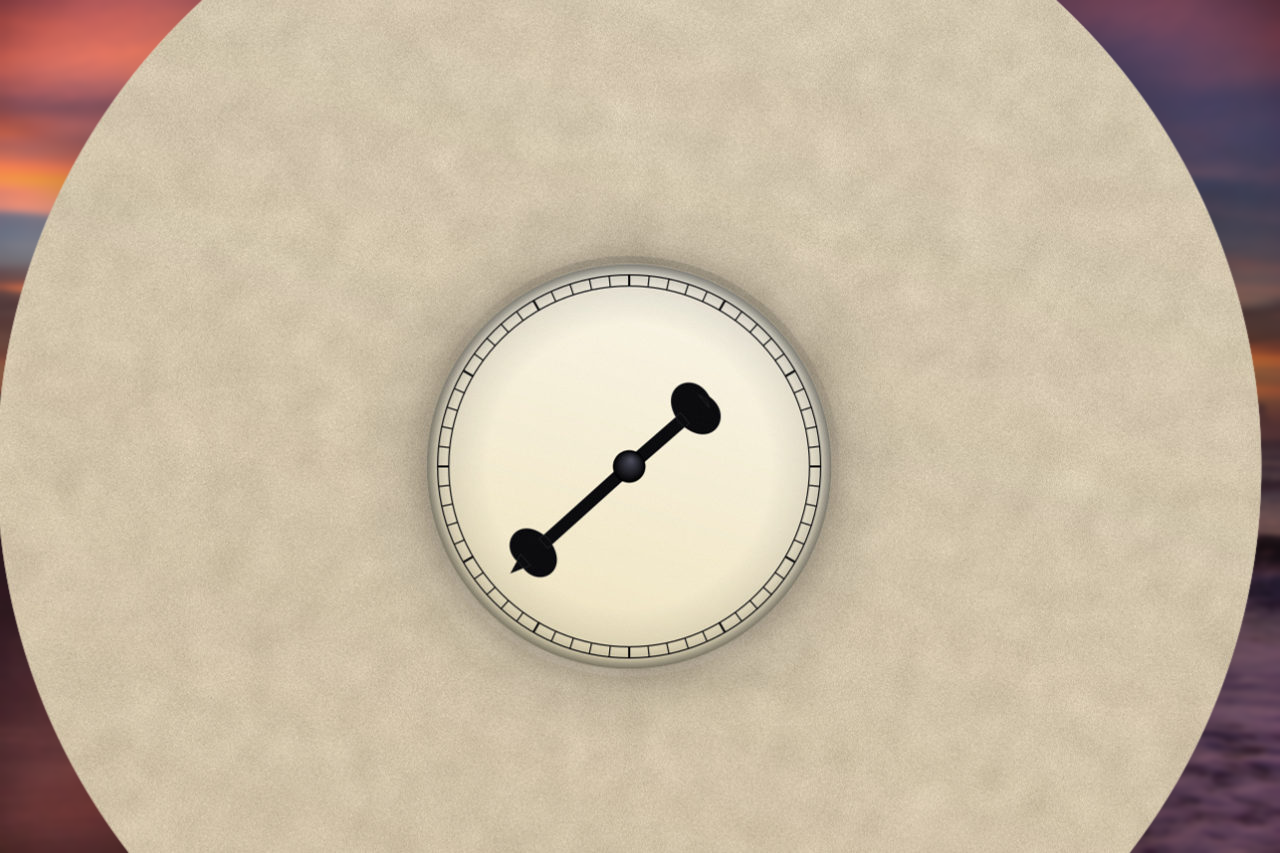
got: h=1 m=38
